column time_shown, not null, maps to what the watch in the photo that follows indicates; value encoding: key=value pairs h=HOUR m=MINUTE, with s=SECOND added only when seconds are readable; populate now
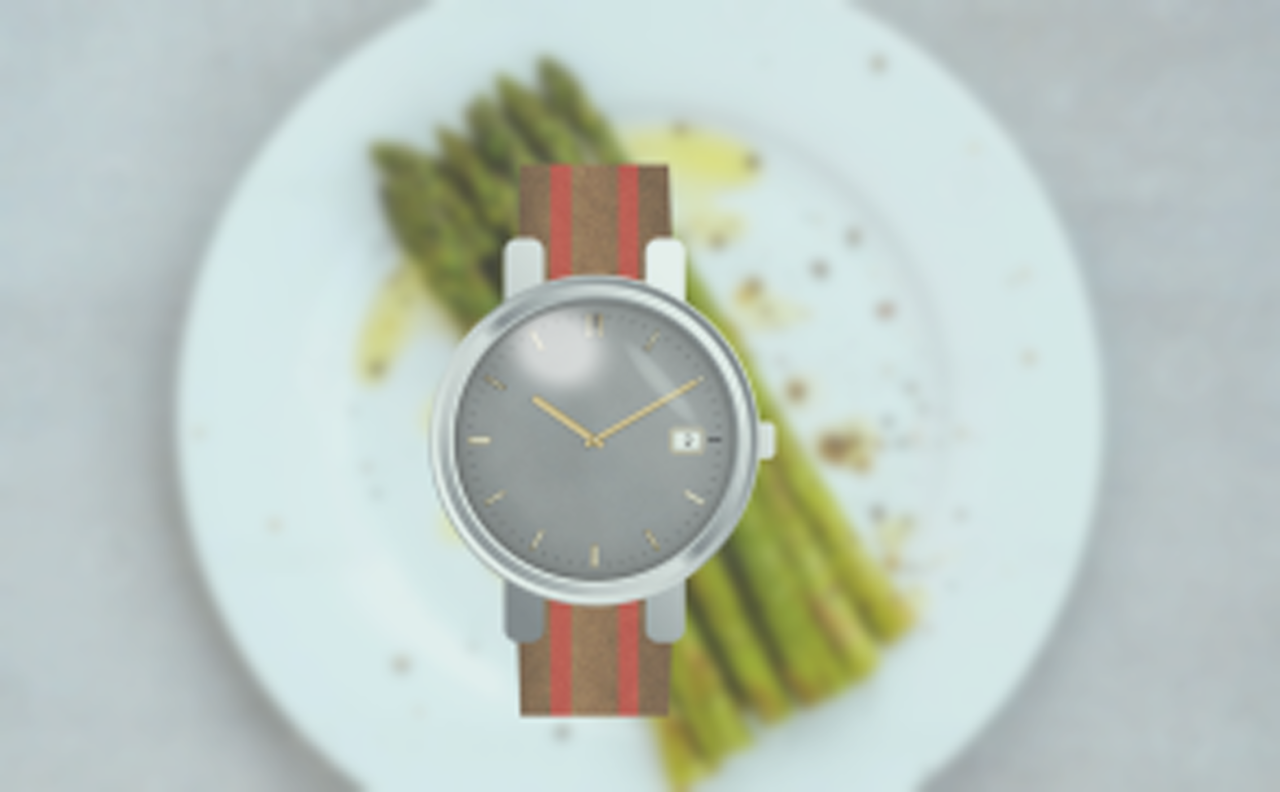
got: h=10 m=10
